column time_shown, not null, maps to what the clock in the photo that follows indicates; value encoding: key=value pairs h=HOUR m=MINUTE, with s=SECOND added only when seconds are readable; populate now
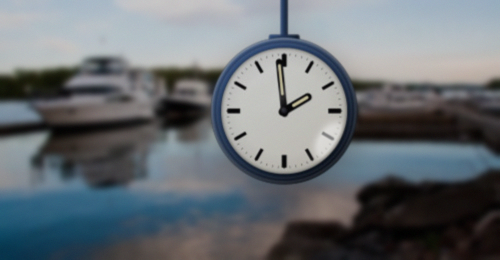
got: h=1 m=59
